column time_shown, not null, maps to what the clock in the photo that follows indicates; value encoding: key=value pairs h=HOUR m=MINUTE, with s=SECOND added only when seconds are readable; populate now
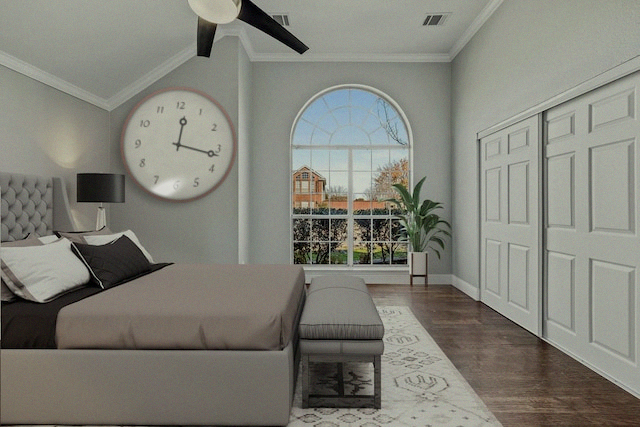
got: h=12 m=17
